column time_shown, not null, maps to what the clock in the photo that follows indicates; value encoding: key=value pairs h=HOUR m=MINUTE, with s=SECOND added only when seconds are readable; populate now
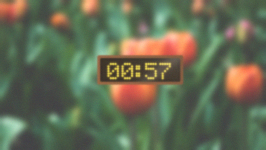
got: h=0 m=57
